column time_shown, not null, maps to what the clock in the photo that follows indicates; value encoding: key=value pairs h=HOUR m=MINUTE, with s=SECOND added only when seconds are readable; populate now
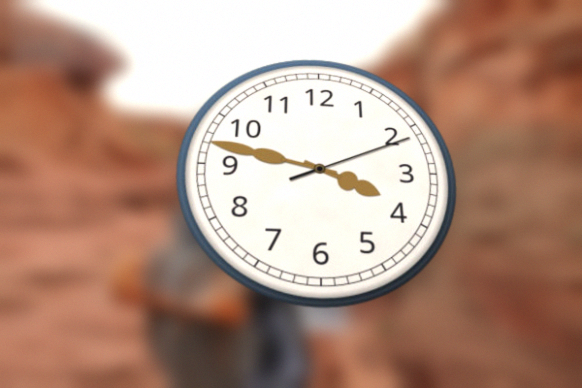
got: h=3 m=47 s=11
